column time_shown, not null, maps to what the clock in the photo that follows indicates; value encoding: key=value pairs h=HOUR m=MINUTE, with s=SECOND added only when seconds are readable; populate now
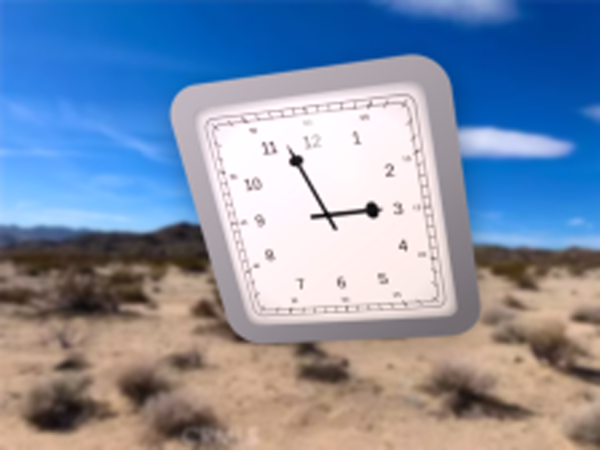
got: h=2 m=57
